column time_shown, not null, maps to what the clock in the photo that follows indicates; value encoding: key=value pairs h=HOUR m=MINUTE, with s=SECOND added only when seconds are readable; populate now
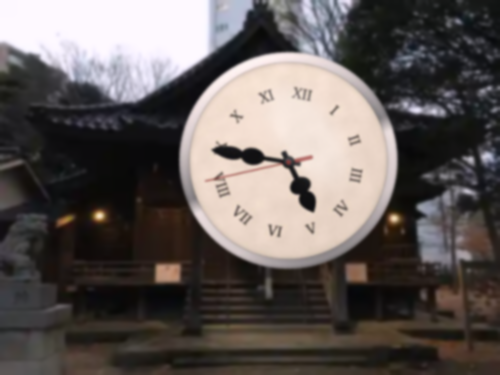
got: h=4 m=44 s=41
